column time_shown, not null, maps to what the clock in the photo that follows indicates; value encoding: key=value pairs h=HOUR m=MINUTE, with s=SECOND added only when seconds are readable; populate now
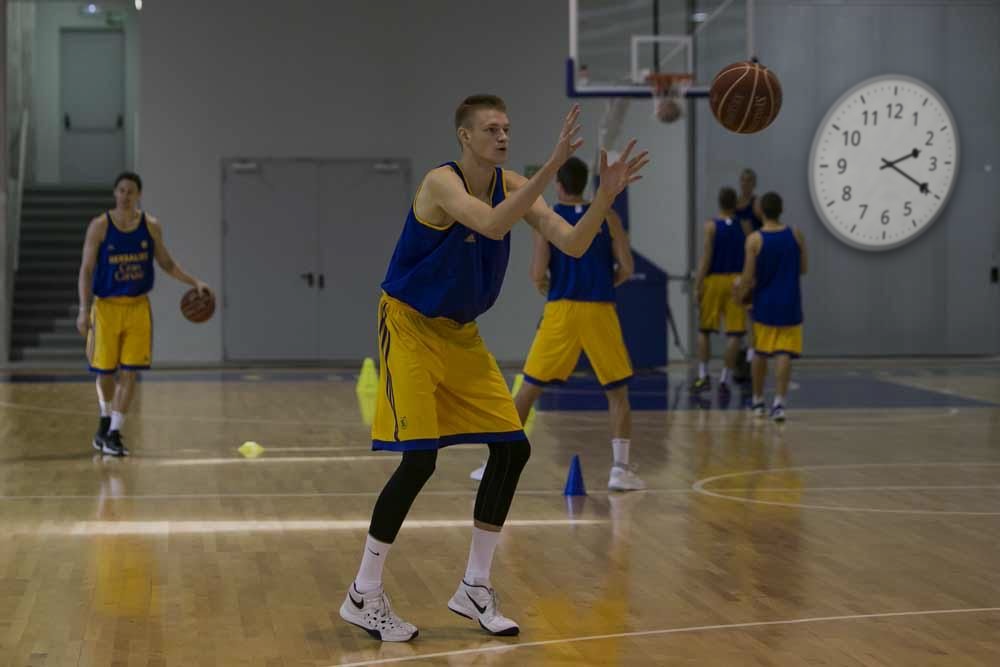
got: h=2 m=20
